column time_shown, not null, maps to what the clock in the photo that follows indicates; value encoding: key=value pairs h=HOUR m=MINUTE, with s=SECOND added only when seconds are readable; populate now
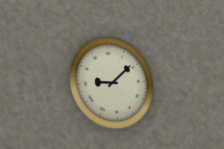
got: h=9 m=9
